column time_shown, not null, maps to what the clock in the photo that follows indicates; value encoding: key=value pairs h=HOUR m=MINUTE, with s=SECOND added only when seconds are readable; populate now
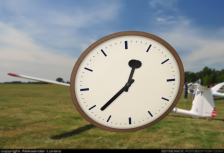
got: h=12 m=38
